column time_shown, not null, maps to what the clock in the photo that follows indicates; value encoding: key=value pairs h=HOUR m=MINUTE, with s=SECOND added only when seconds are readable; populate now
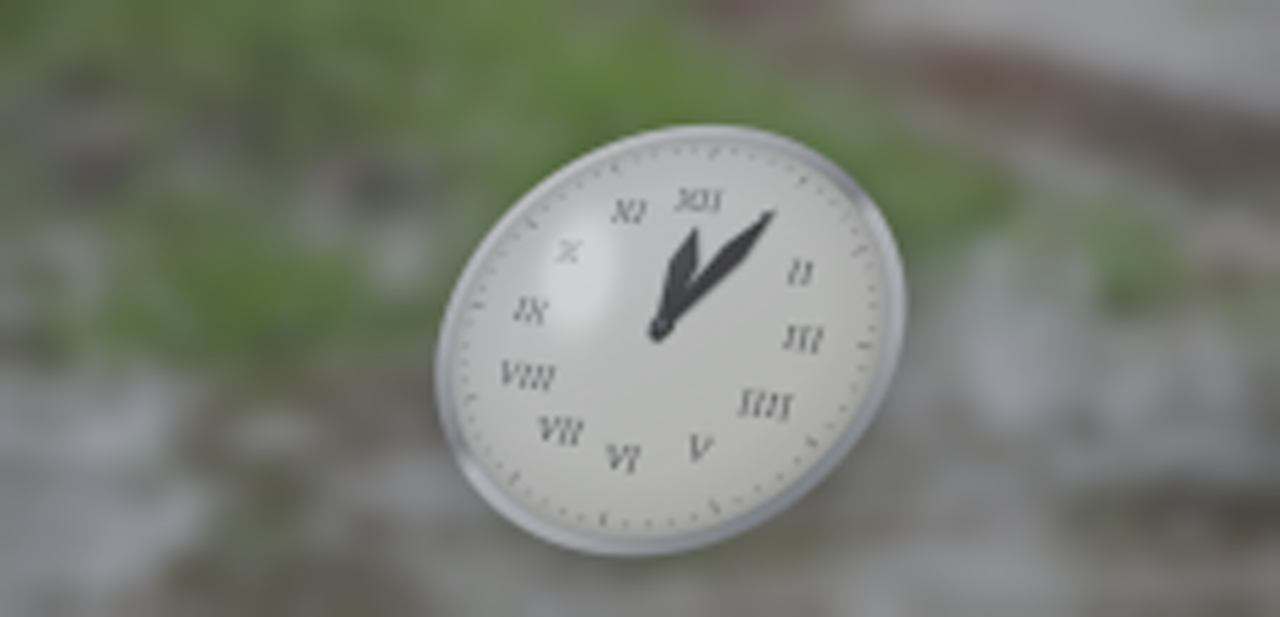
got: h=12 m=5
